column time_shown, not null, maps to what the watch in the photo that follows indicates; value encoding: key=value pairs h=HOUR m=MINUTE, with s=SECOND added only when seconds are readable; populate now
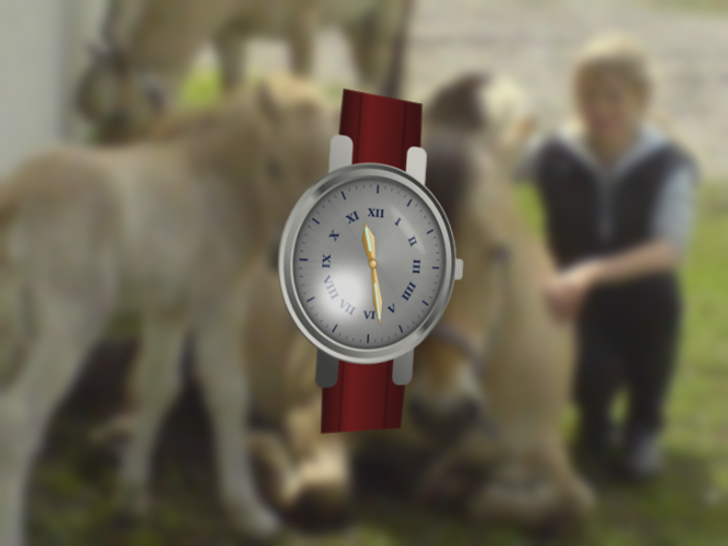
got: h=11 m=28
